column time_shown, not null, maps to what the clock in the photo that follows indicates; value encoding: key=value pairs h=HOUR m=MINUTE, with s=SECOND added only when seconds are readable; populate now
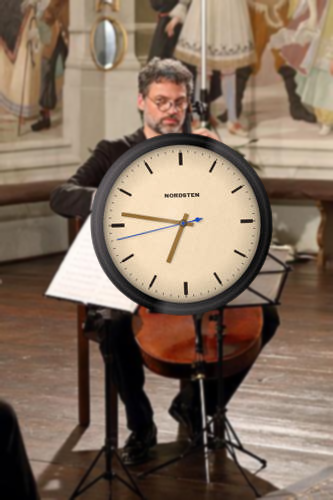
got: h=6 m=46 s=43
